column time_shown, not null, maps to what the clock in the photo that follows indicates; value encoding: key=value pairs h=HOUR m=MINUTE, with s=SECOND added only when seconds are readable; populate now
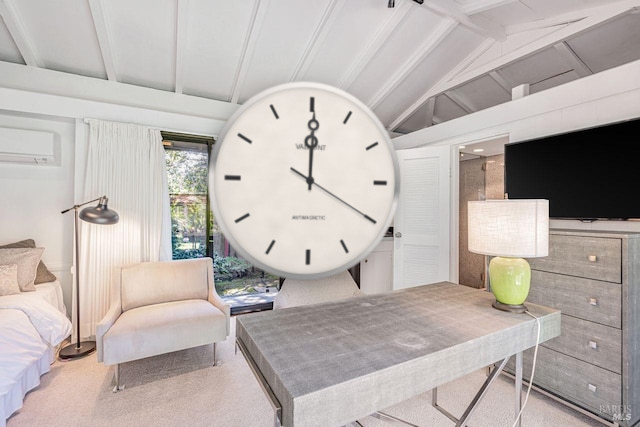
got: h=12 m=0 s=20
